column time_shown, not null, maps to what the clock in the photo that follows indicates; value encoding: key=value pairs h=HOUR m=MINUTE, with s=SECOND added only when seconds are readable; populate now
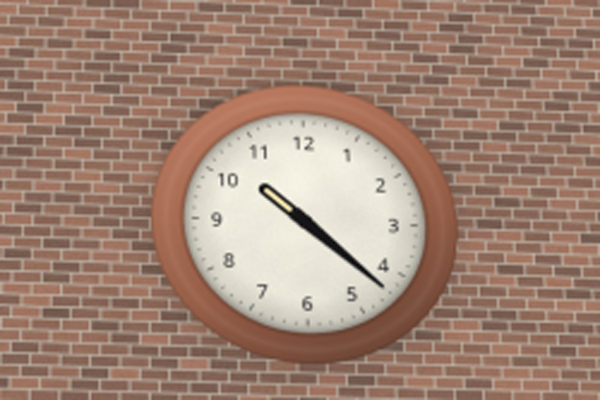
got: h=10 m=22
